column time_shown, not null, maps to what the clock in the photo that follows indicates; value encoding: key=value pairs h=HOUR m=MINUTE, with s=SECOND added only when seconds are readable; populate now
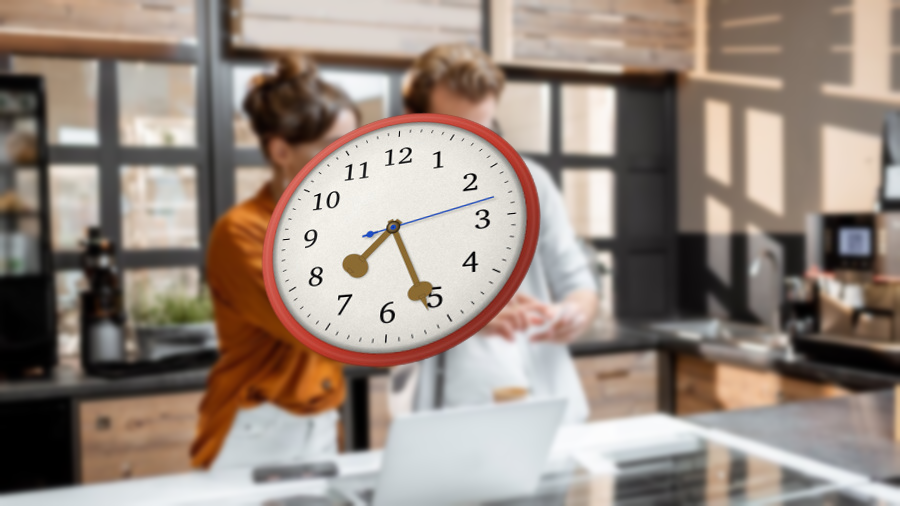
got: h=7 m=26 s=13
